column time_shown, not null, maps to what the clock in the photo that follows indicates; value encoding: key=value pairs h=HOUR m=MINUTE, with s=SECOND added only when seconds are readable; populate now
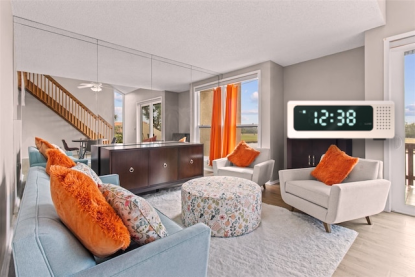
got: h=12 m=38
